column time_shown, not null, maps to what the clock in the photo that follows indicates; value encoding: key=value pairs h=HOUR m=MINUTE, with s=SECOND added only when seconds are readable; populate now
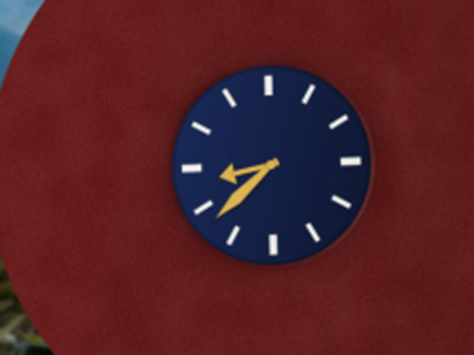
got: h=8 m=38
